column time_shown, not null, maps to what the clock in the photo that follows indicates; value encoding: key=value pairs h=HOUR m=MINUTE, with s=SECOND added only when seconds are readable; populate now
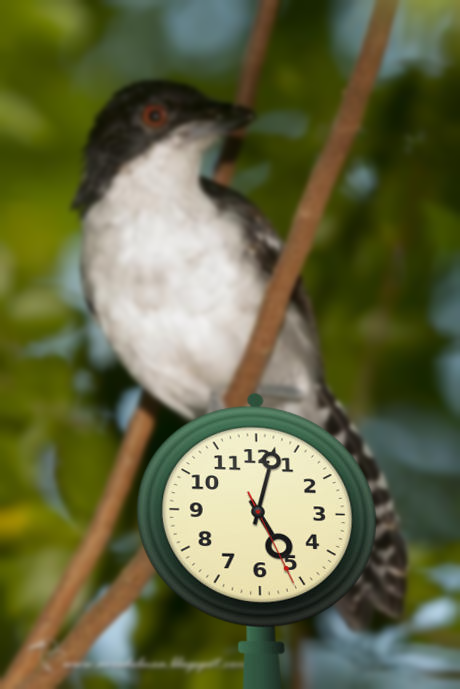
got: h=5 m=2 s=26
